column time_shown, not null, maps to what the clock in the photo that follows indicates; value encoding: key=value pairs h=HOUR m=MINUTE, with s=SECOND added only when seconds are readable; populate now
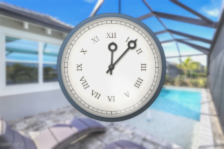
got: h=12 m=7
